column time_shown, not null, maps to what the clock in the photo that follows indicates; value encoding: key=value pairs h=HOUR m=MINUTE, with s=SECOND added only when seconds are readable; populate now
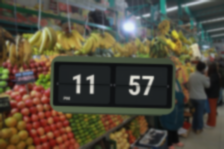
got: h=11 m=57
